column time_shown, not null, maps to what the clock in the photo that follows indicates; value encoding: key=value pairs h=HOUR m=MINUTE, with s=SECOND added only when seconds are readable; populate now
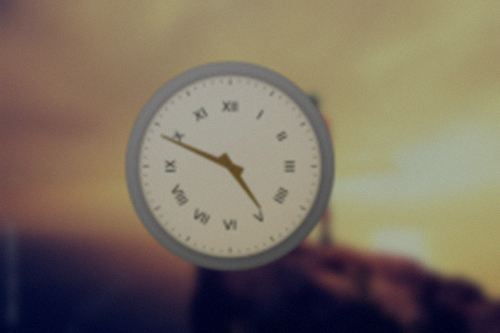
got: h=4 m=49
